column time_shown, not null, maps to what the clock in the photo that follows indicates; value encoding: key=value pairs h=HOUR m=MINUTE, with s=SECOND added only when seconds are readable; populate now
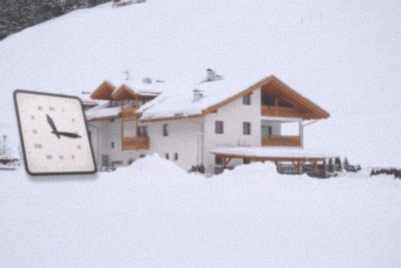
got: h=11 m=16
